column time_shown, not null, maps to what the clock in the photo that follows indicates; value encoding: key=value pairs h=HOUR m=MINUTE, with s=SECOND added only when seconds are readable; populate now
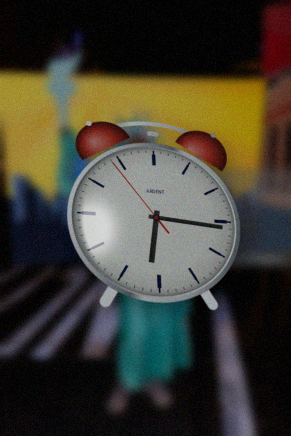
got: h=6 m=15 s=54
